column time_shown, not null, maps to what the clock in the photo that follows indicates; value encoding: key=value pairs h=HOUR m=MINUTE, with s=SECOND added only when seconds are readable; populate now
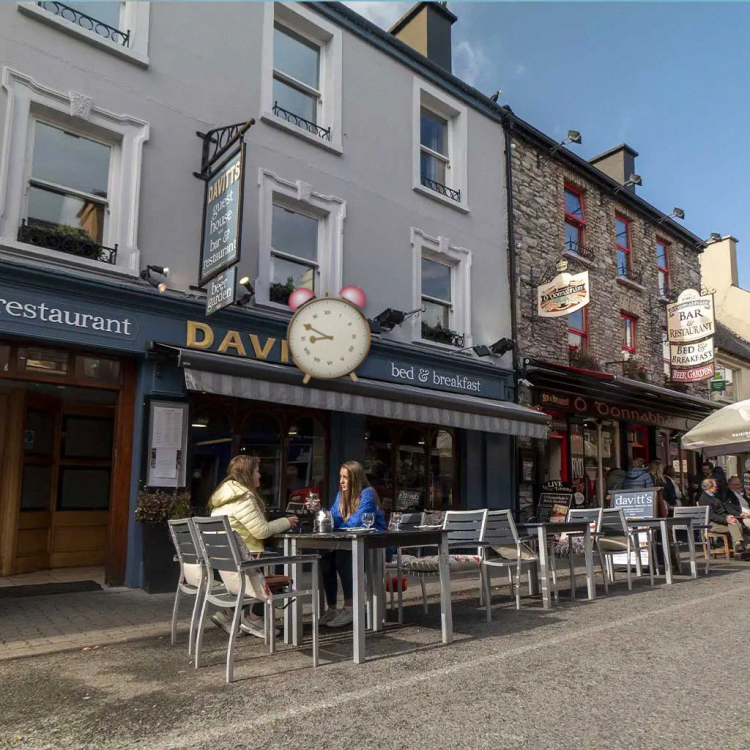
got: h=8 m=50
